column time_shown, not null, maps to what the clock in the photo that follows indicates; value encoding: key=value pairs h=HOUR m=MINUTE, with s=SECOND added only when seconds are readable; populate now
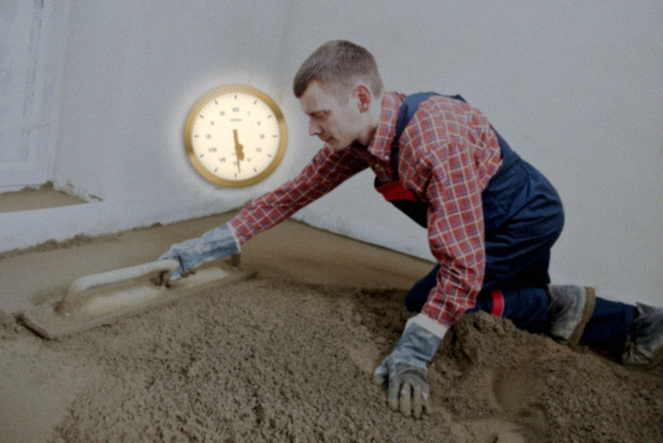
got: h=5 m=29
